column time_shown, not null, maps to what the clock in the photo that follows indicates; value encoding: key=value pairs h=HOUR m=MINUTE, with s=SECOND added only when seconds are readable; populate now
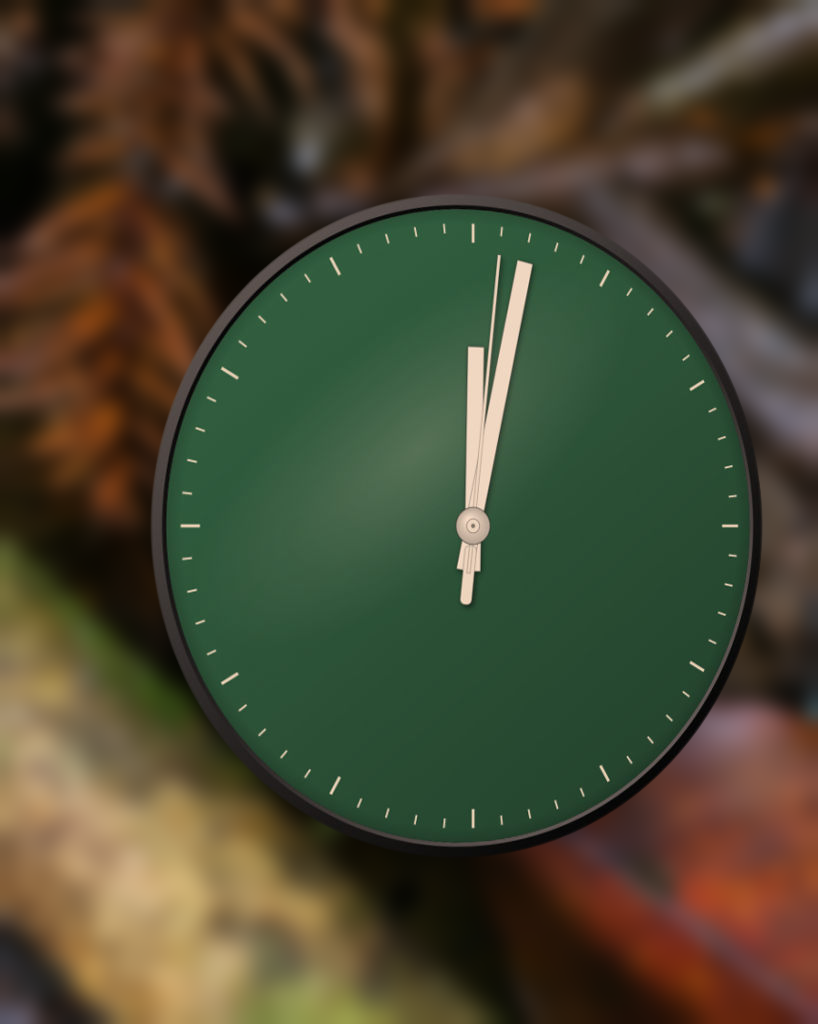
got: h=12 m=2 s=1
